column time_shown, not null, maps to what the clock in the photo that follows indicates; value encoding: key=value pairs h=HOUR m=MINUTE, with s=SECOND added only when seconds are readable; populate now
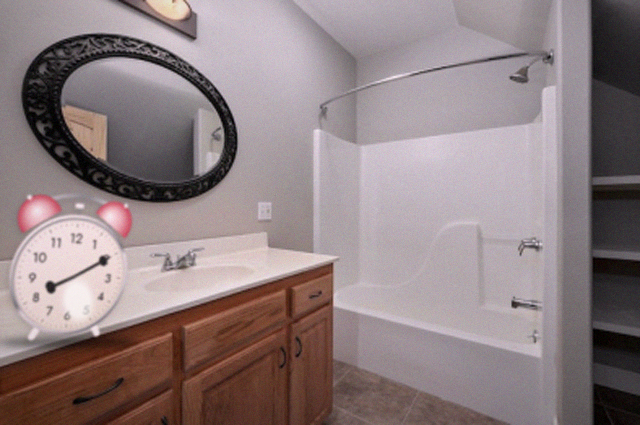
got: h=8 m=10
